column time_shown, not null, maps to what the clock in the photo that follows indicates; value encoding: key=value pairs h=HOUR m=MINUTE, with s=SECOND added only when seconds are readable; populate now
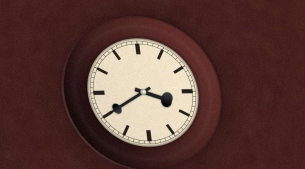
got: h=3 m=40
